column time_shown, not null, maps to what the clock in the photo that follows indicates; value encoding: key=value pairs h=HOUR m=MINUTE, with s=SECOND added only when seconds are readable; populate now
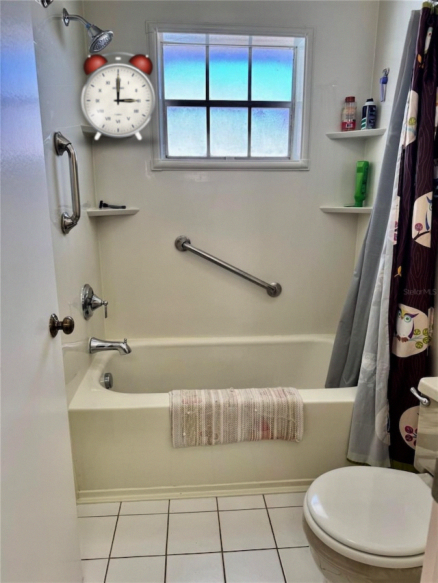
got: h=3 m=0
